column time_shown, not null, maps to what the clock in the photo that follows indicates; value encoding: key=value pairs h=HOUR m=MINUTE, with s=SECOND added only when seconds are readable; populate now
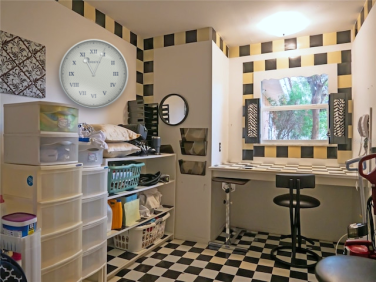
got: h=11 m=4
